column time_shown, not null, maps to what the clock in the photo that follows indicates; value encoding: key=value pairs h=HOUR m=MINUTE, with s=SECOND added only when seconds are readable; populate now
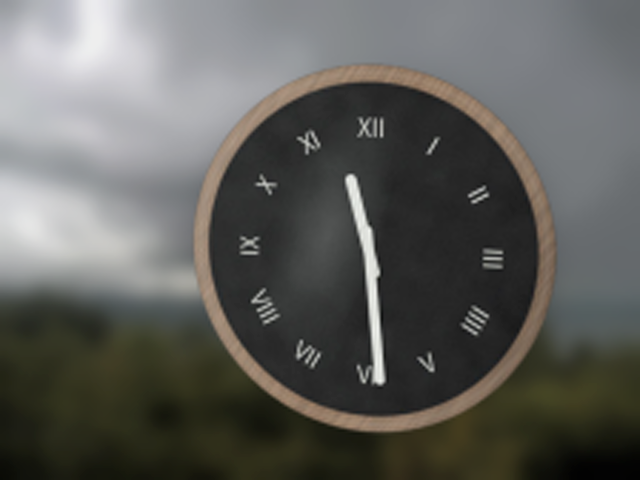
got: h=11 m=29
